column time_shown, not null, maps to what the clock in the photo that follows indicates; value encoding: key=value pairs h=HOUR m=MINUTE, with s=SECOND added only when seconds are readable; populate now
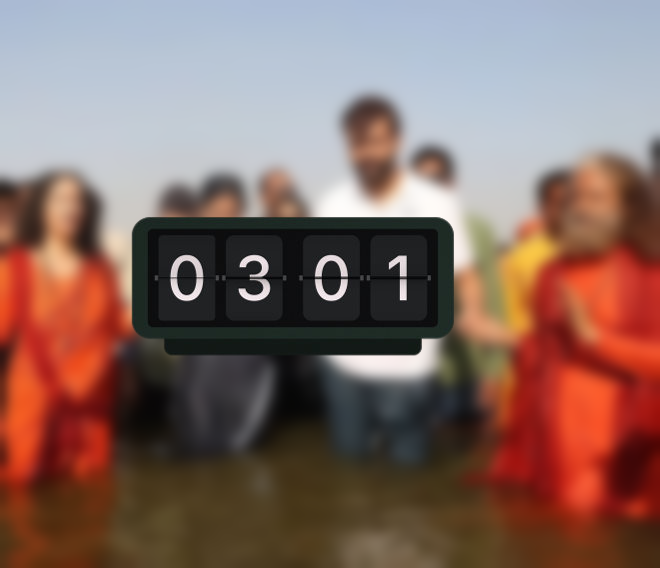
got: h=3 m=1
